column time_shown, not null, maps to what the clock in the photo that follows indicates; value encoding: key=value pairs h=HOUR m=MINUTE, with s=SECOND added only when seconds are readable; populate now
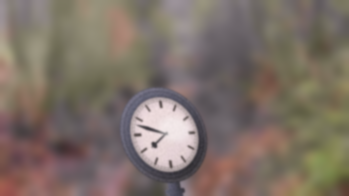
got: h=7 m=48
